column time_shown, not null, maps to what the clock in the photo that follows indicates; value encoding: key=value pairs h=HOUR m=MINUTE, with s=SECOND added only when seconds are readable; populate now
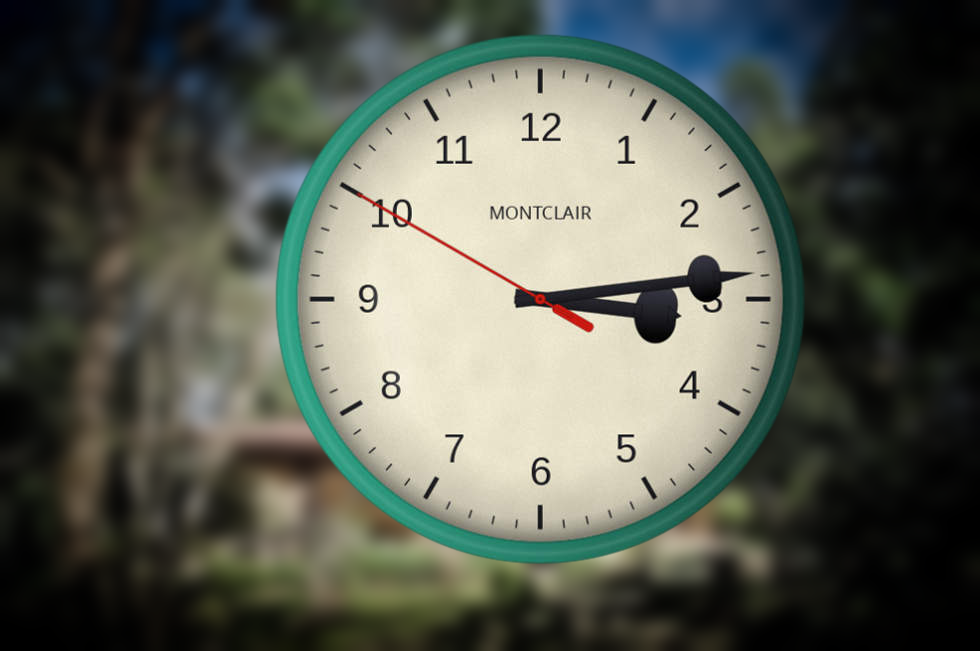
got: h=3 m=13 s=50
